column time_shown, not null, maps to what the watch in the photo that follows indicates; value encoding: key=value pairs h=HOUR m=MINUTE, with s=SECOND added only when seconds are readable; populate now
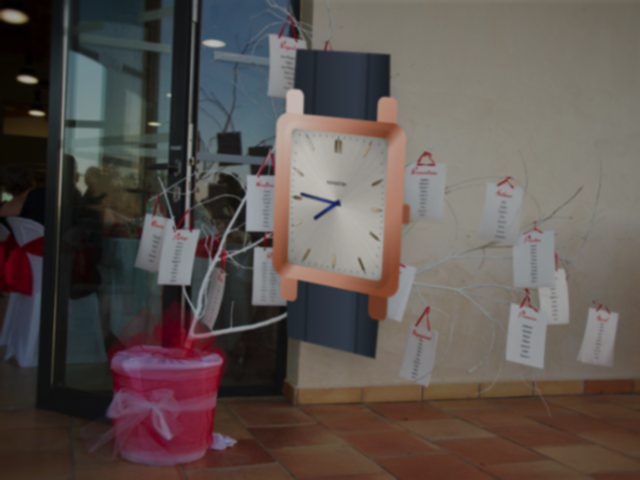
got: h=7 m=46
